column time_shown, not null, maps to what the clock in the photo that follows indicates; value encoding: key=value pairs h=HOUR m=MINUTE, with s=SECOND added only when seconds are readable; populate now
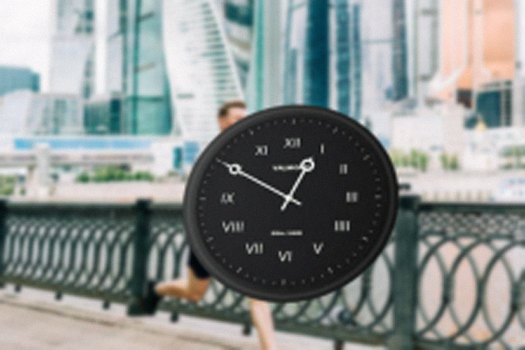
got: h=12 m=50
